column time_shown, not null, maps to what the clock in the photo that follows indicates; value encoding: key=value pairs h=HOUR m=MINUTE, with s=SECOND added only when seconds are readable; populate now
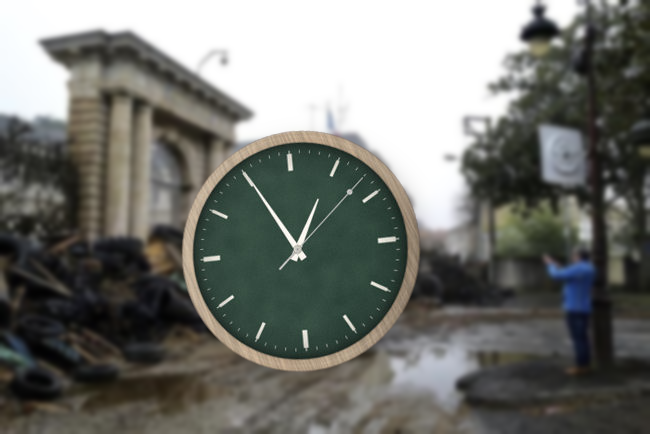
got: h=12 m=55 s=8
